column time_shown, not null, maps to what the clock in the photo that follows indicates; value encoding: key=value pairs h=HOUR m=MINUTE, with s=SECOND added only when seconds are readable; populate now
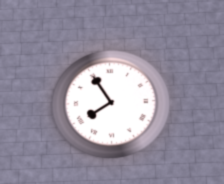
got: h=7 m=55
